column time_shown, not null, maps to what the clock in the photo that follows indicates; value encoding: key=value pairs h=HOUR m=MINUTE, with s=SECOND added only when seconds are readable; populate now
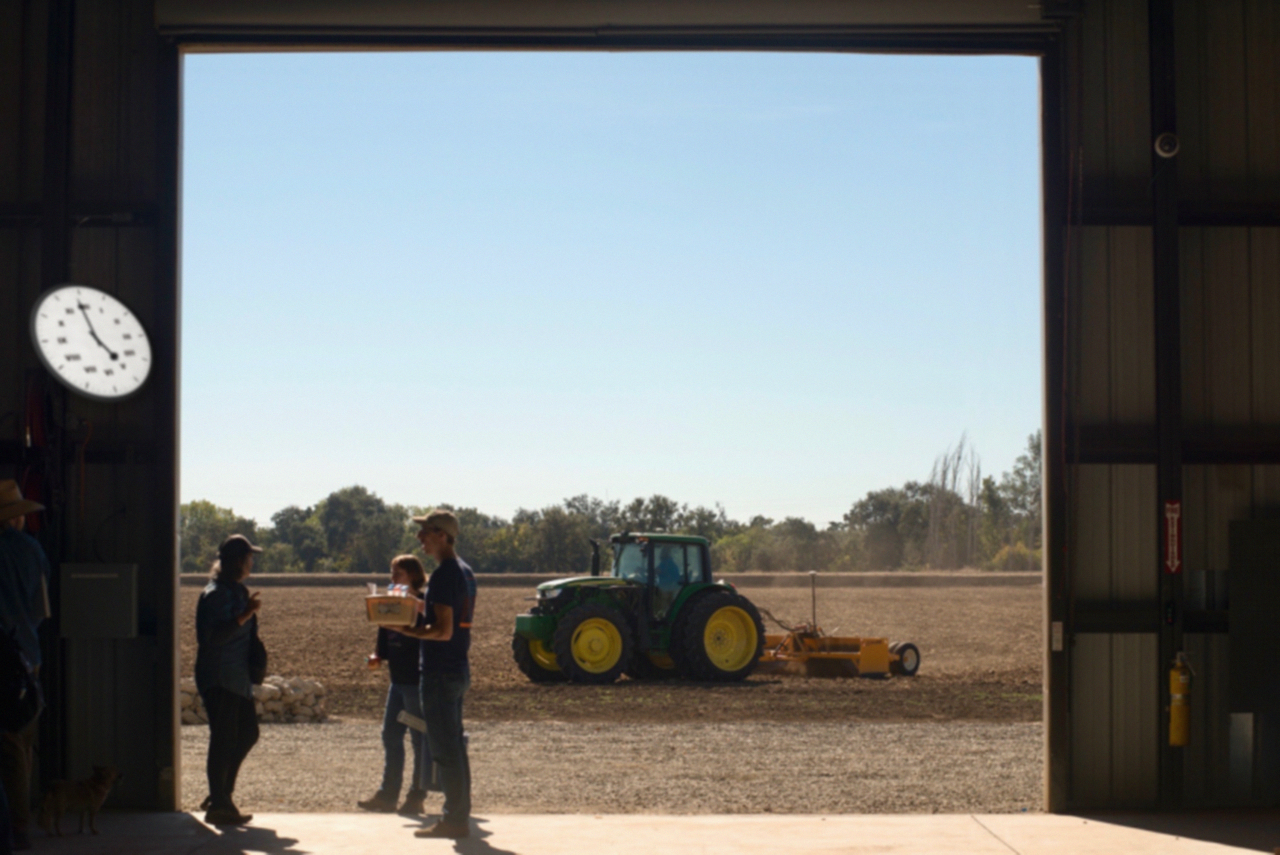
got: h=4 m=59
